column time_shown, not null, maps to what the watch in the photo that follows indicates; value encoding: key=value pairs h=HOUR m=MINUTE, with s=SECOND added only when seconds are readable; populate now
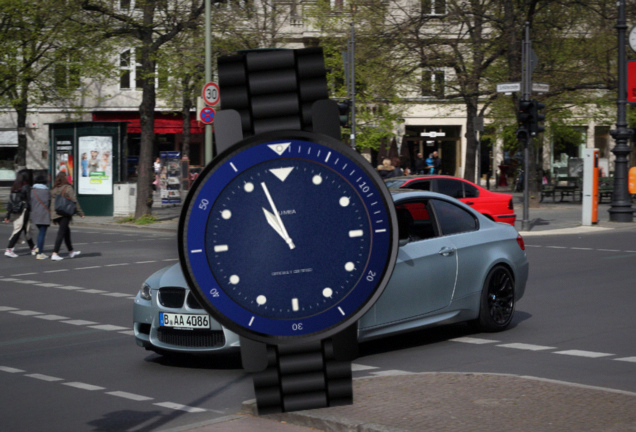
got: h=10 m=57
